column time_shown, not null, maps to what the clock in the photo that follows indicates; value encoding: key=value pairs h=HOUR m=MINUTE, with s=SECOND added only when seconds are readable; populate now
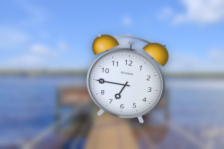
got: h=6 m=45
